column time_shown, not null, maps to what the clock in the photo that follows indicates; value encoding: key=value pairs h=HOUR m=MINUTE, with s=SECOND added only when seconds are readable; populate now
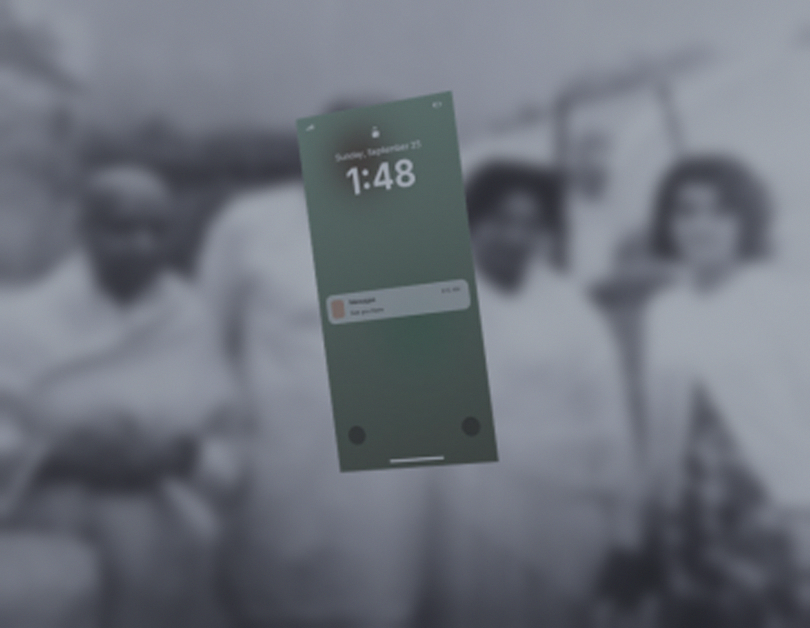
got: h=1 m=48
